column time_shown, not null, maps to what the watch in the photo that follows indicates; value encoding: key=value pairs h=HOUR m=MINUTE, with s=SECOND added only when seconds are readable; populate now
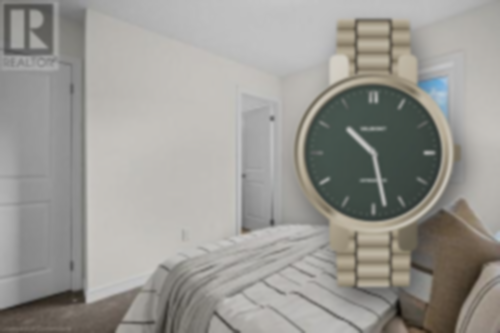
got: h=10 m=28
